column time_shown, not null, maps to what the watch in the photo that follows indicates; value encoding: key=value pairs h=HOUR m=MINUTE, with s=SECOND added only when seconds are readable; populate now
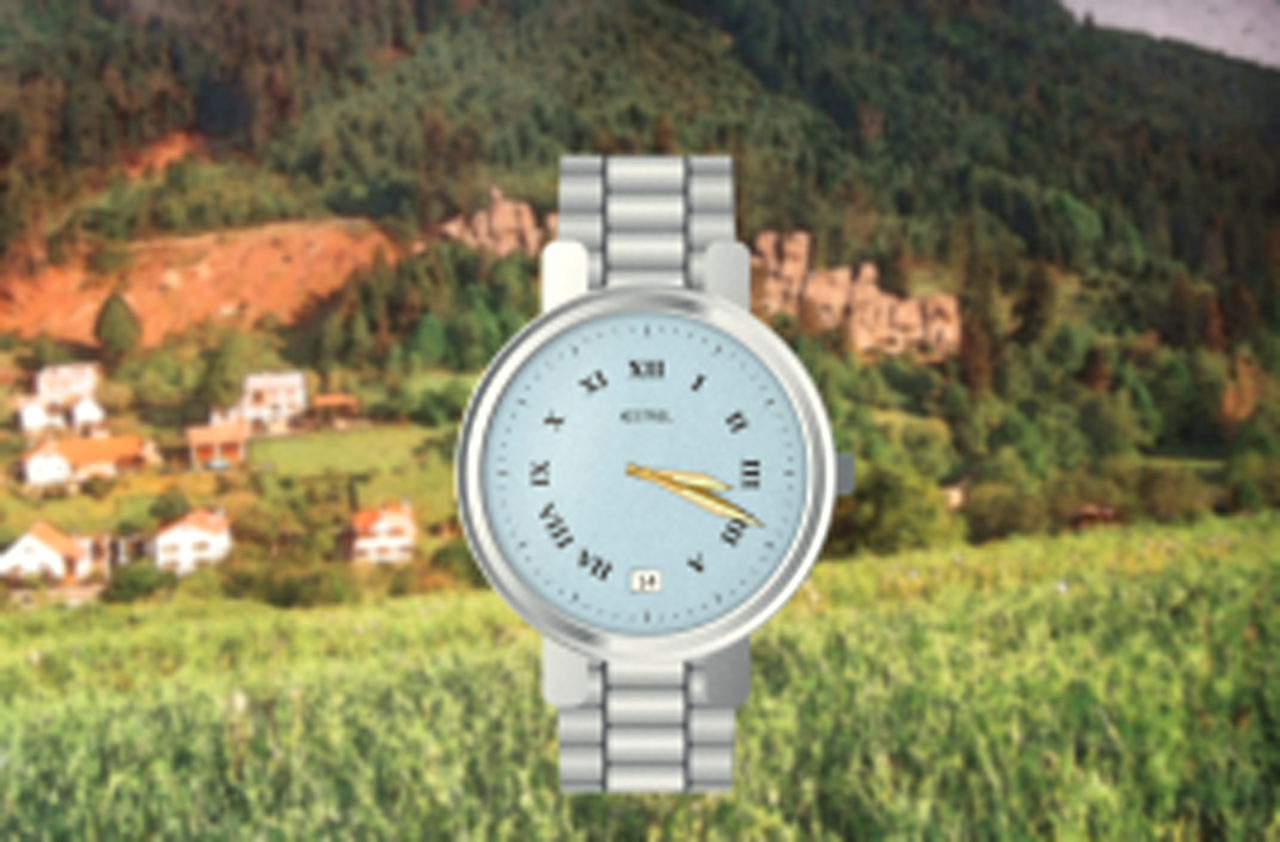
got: h=3 m=19
